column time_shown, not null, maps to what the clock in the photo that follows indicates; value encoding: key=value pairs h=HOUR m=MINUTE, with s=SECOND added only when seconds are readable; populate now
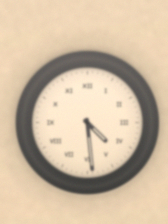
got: h=4 m=29
